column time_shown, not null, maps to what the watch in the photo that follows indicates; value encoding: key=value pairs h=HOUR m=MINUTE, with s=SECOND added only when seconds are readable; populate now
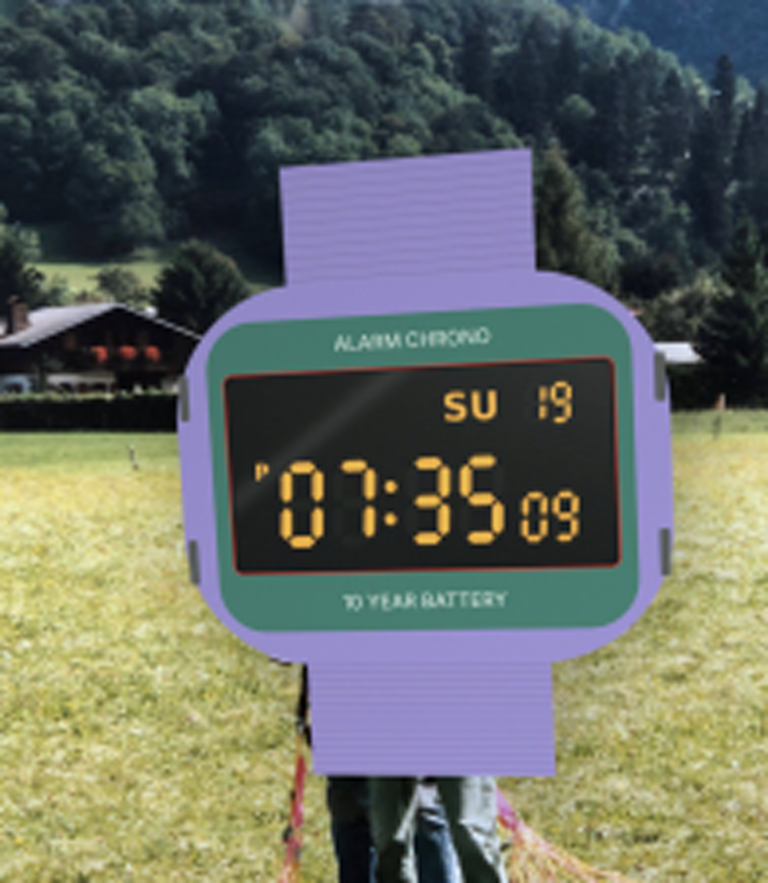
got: h=7 m=35 s=9
